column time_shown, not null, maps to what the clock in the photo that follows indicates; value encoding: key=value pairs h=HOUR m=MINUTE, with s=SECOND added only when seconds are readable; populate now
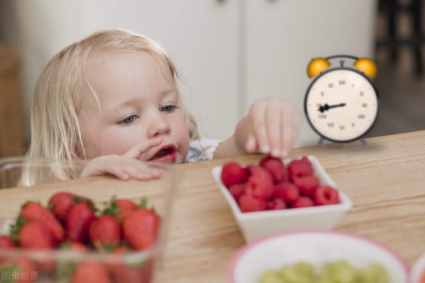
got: h=8 m=43
